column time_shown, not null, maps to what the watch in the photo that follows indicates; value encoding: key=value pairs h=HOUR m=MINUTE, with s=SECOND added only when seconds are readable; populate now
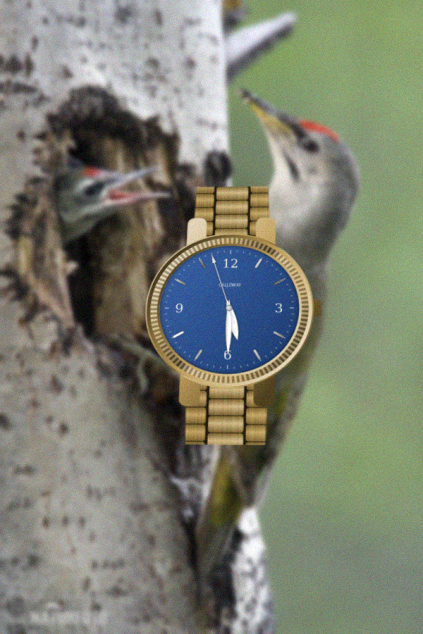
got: h=5 m=29 s=57
